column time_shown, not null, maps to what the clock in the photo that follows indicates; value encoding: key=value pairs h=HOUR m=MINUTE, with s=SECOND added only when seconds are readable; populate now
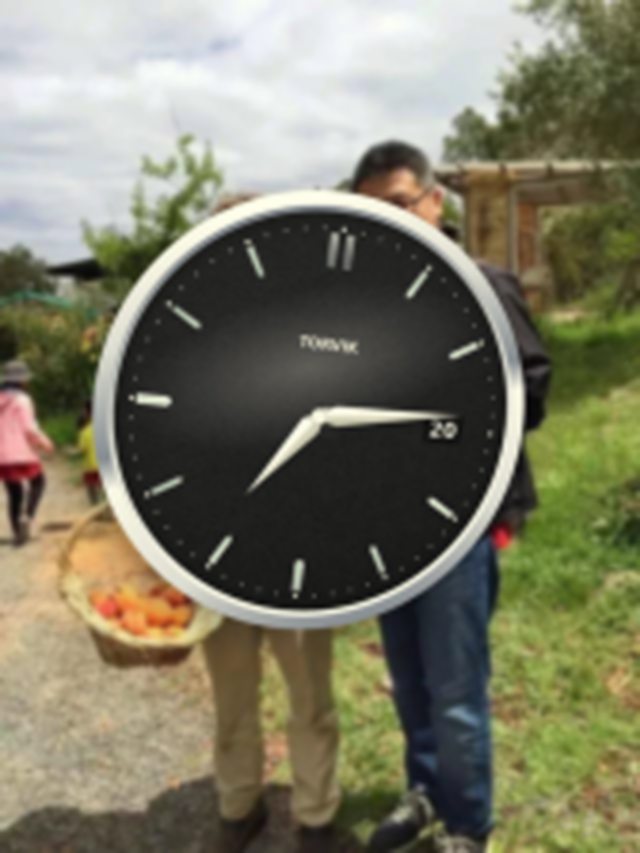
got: h=7 m=14
